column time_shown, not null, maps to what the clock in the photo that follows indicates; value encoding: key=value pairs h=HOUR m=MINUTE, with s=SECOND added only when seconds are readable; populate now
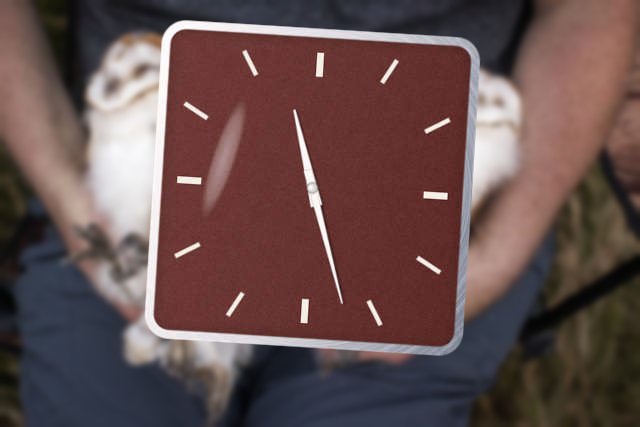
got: h=11 m=27
